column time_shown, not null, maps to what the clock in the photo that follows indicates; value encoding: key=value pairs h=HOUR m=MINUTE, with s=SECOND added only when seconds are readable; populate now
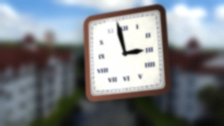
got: h=2 m=58
